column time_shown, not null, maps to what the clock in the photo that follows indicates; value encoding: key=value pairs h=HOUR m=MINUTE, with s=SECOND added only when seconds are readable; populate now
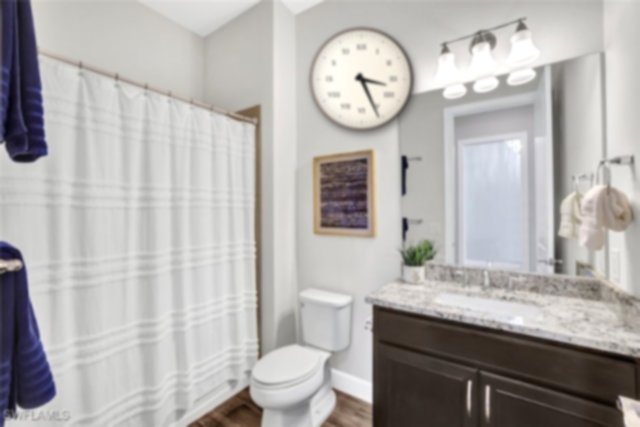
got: h=3 m=26
